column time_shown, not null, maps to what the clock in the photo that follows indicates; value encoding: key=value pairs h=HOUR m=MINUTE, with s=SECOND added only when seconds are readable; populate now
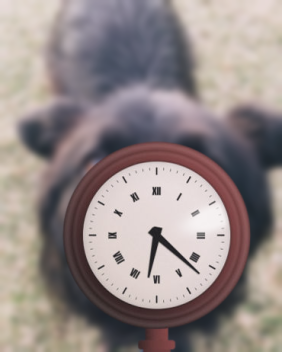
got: h=6 m=22
